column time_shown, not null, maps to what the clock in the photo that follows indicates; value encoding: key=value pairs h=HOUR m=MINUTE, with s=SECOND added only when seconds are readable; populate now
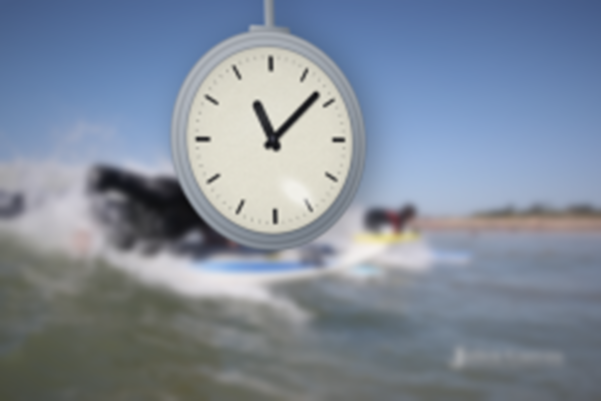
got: h=11 m=8
